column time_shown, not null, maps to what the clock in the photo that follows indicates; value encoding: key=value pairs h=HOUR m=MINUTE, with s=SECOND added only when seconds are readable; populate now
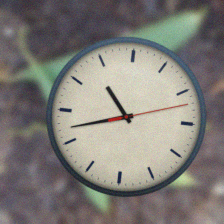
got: h=10 m=42 s=12
